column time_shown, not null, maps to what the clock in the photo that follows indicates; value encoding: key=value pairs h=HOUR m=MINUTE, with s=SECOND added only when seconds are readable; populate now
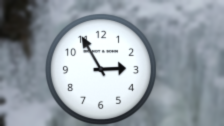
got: h=2 m=55
